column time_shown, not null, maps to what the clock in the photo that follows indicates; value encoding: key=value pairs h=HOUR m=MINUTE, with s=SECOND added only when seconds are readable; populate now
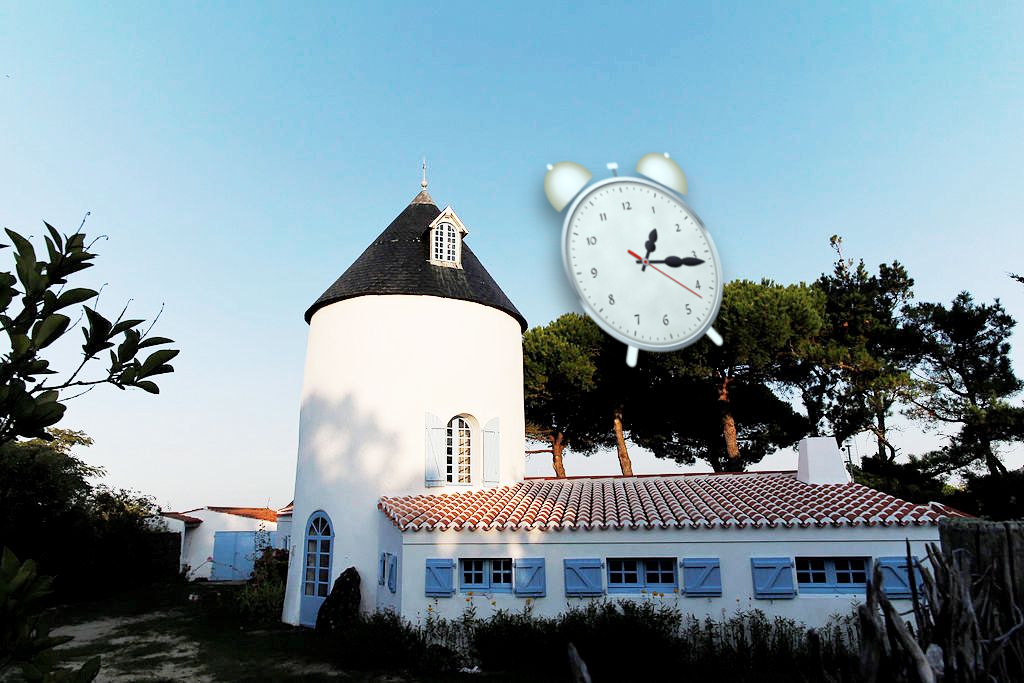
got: h=1 m=16 s=22
